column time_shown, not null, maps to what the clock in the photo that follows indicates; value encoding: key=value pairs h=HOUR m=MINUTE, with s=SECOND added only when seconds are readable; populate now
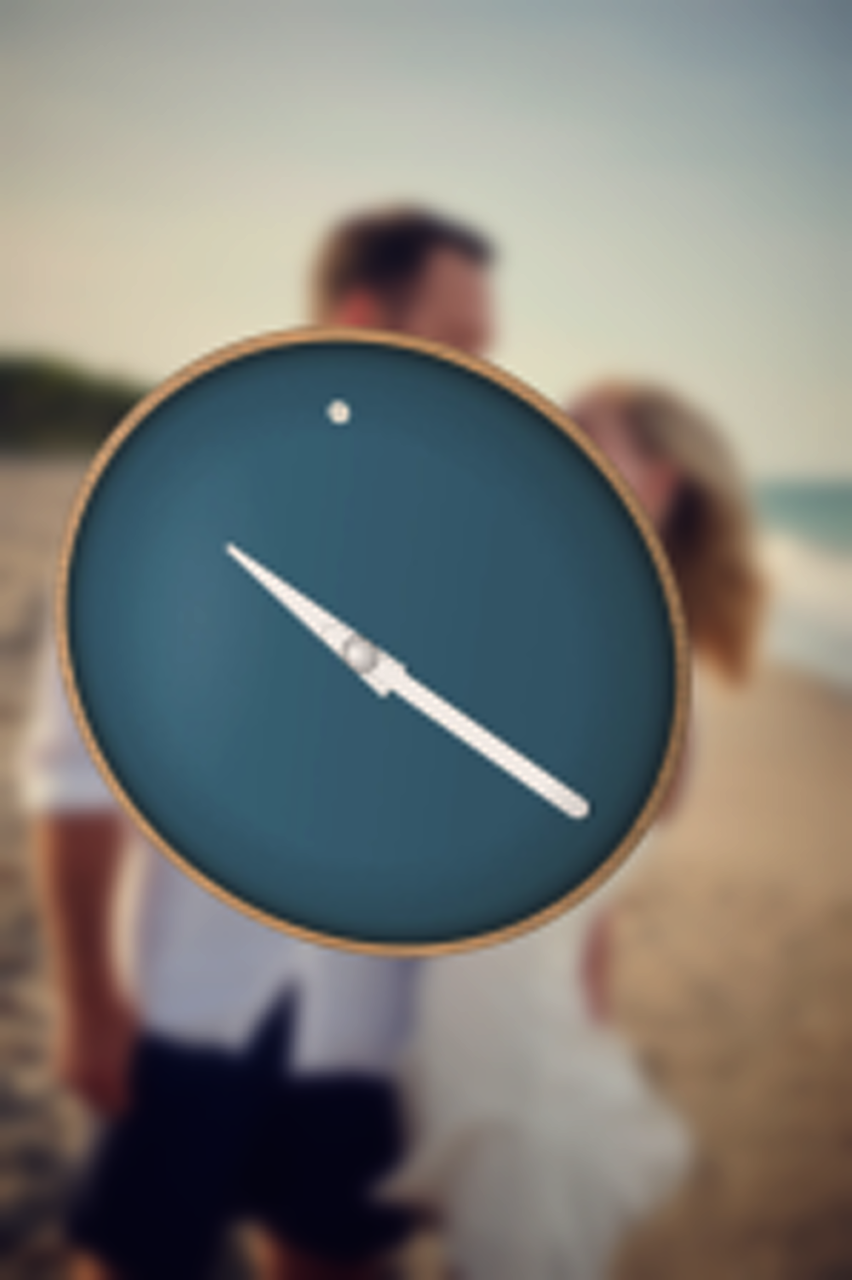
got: h=10 m=21
